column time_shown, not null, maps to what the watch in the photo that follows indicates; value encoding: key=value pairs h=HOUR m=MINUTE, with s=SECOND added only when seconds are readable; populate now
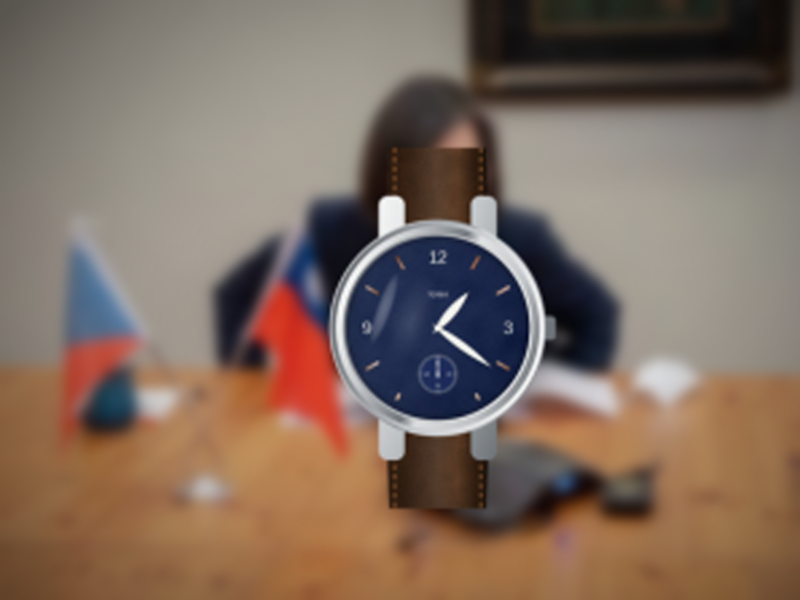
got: h=1 m=21
